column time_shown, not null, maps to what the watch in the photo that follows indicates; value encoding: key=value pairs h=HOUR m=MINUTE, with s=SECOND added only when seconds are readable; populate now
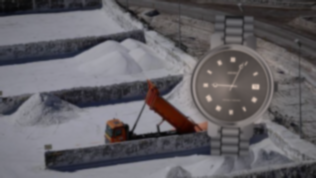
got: h=9 m=4
